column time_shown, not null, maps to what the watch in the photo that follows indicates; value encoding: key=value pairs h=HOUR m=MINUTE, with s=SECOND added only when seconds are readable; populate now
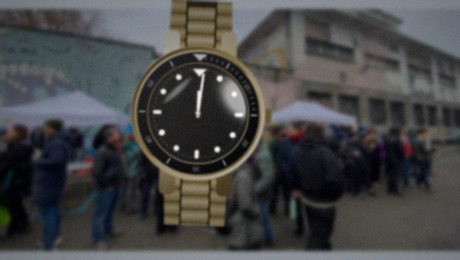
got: h=12 m=1
